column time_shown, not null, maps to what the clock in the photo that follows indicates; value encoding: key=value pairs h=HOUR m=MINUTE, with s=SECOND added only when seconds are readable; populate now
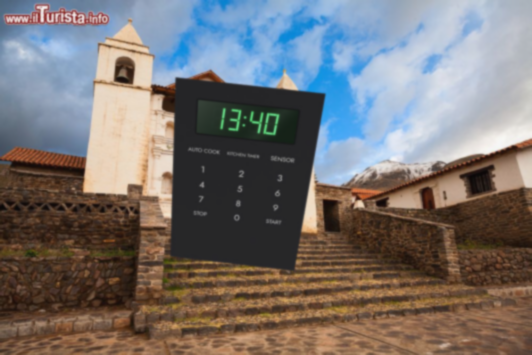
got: h=13 m=40
